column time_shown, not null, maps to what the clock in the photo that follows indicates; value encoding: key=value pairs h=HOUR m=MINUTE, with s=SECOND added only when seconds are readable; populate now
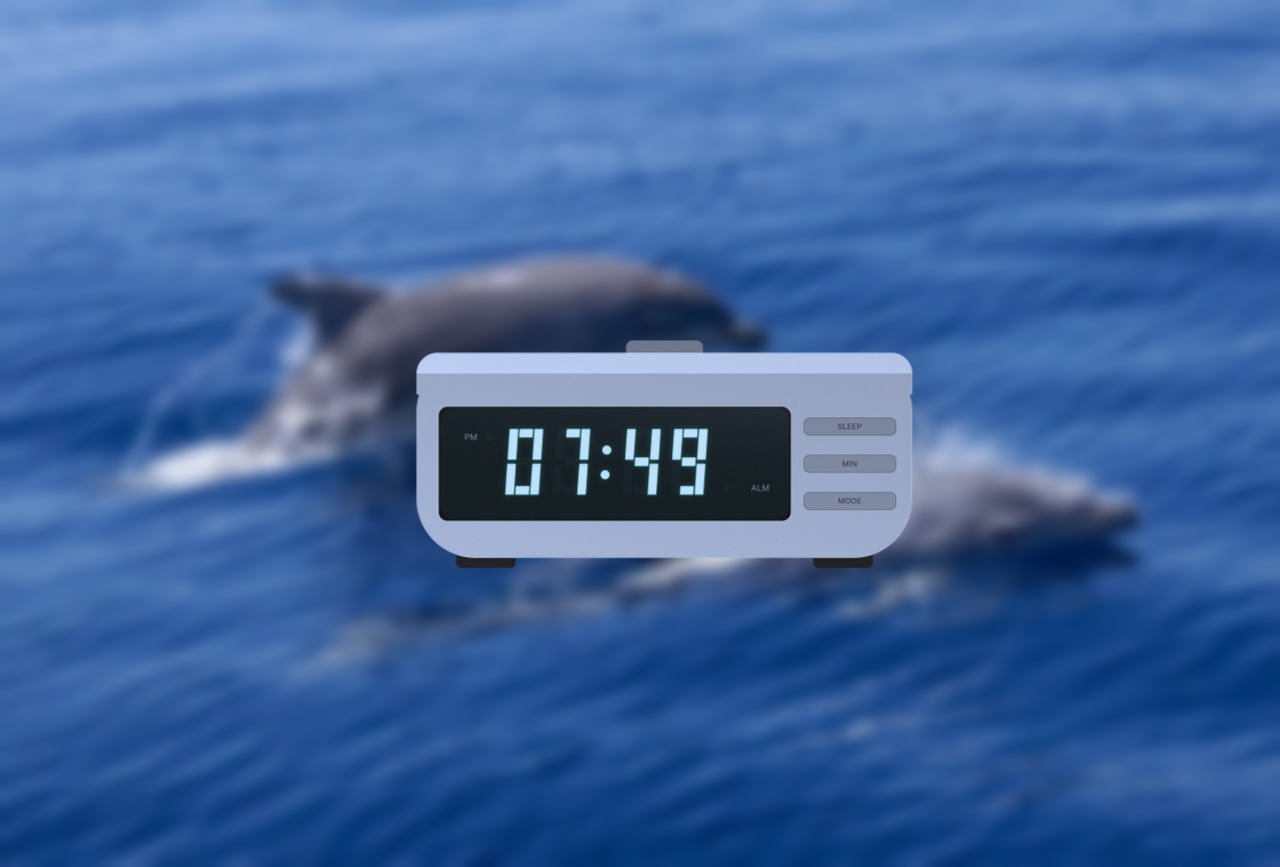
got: h=7 m=49
